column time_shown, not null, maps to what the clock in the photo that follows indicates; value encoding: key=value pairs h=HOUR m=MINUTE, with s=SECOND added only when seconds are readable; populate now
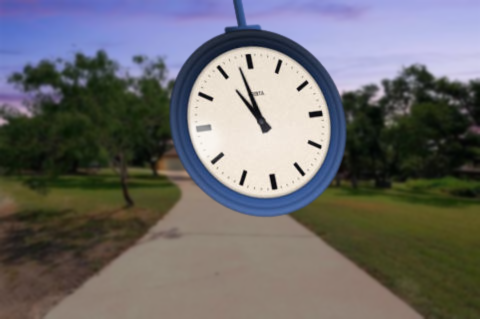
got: h=10 m=58
